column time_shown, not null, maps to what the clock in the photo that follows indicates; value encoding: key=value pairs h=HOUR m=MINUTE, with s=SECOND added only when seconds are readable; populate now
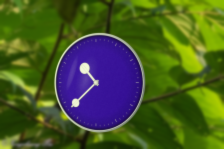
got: h=10 m=38
